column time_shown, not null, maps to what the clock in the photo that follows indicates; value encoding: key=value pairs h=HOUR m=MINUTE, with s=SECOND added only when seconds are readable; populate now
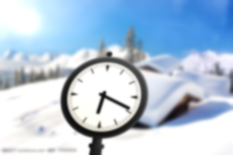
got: h=6 m=19
